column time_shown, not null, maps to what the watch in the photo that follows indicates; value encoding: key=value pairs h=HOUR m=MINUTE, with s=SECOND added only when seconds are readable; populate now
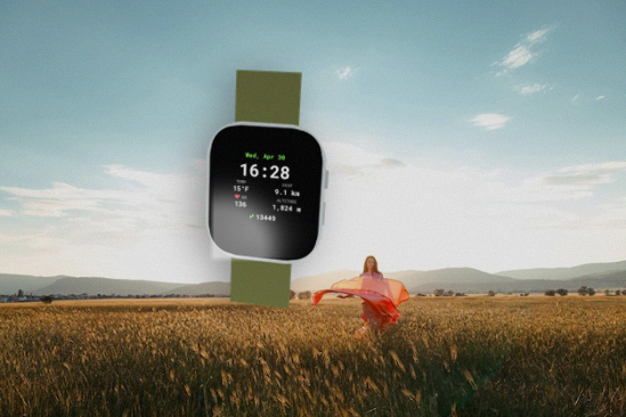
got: h=16 m=28
